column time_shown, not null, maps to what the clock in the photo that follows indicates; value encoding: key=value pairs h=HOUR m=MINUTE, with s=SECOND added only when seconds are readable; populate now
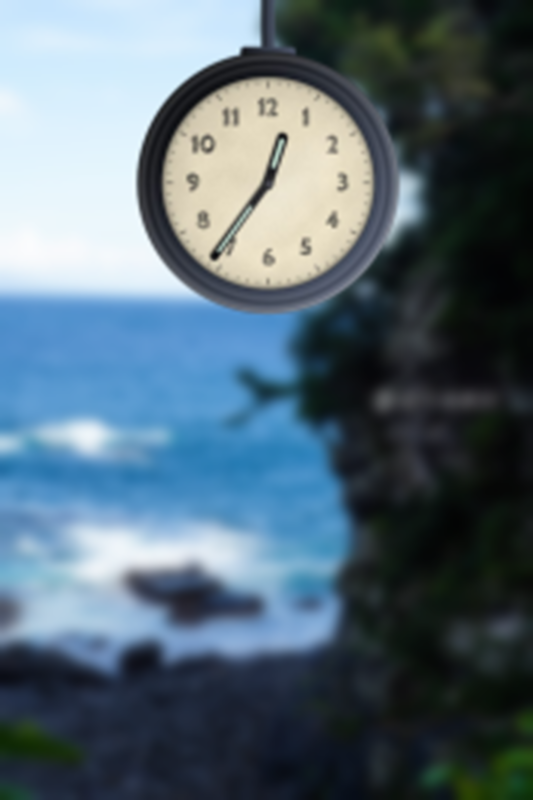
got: h=12 m=36
